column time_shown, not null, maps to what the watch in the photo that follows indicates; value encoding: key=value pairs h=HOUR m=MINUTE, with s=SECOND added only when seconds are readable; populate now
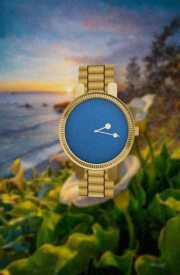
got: h=2 m=17
